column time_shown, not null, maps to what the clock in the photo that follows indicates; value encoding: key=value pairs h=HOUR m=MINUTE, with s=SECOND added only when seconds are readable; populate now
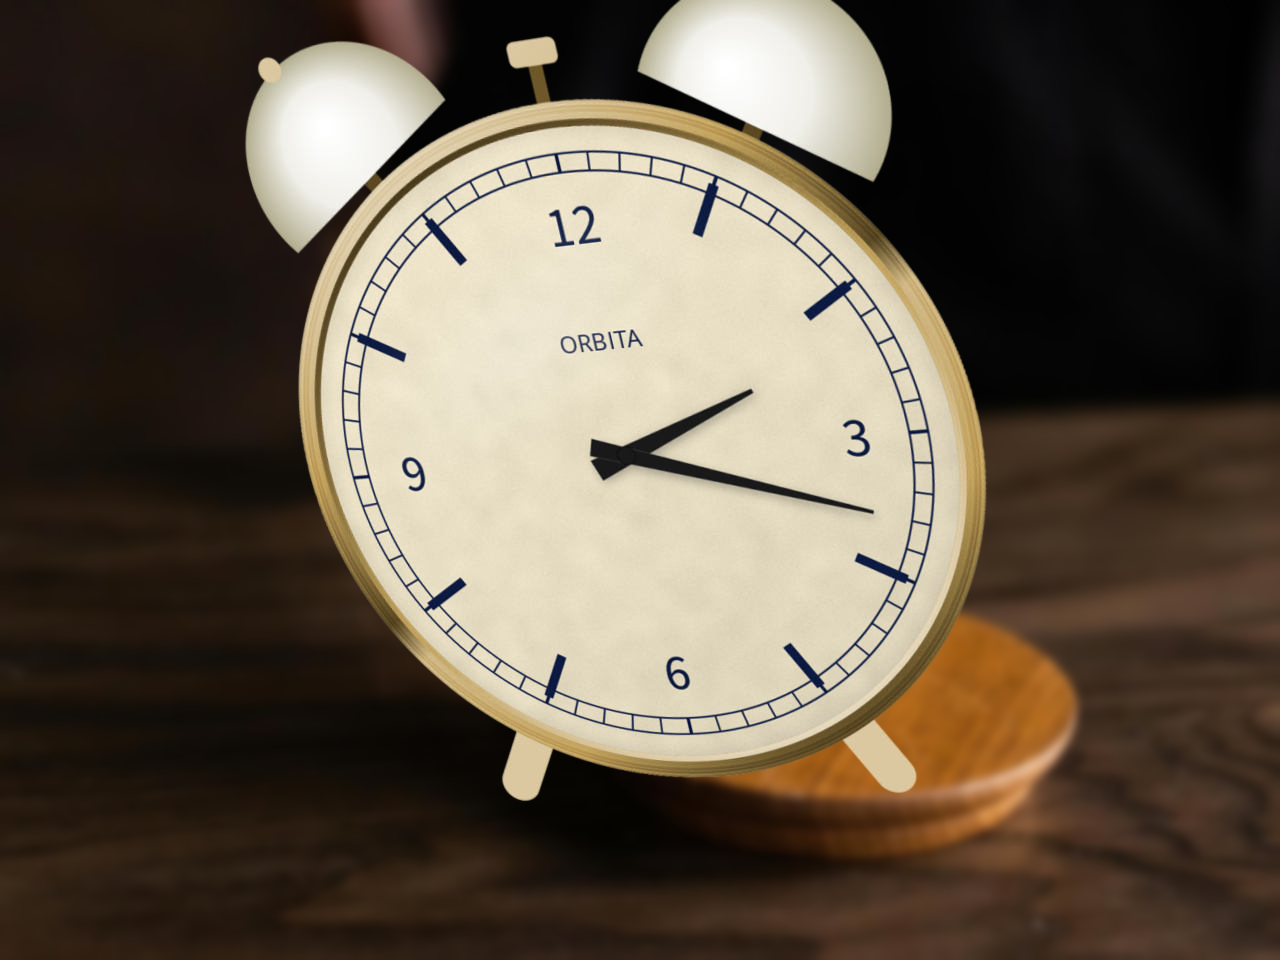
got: h=2 m=18
